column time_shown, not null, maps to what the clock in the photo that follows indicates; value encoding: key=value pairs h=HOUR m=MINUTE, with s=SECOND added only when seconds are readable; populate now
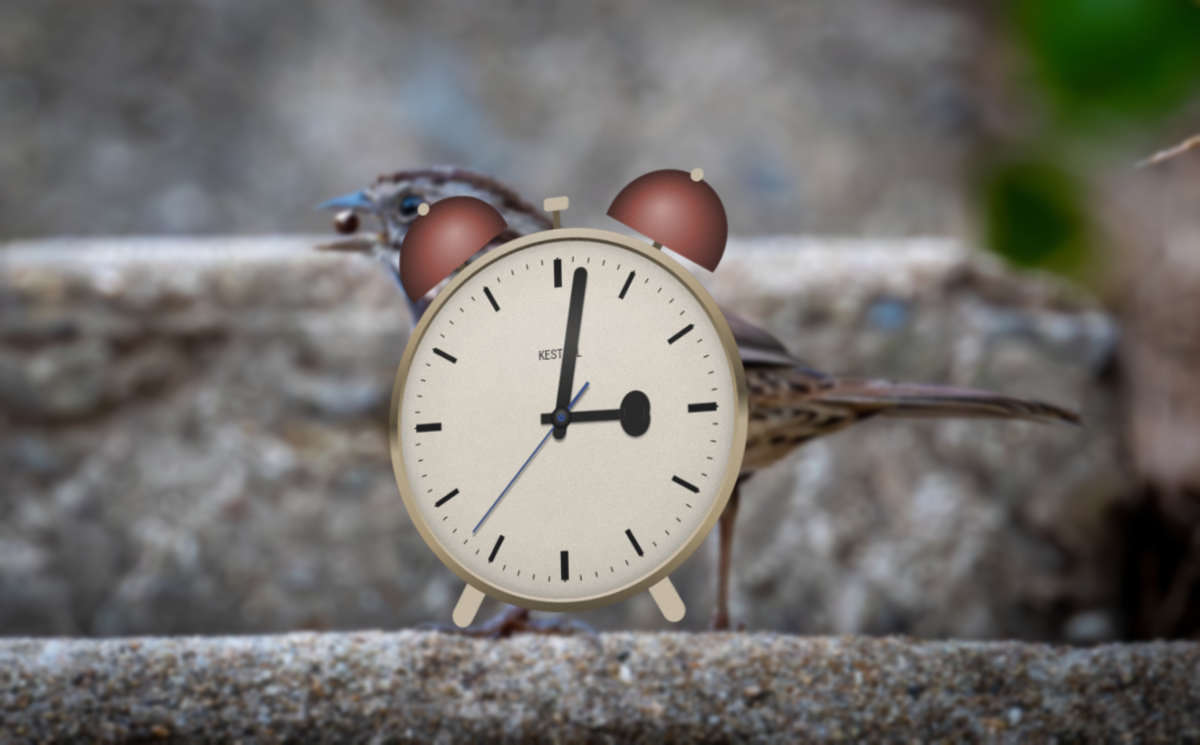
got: h=3 m=1 s=37
